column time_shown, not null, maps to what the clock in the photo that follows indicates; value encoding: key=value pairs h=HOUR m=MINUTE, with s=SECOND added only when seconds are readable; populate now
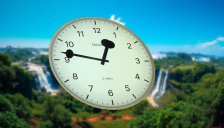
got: h=12 m=47
